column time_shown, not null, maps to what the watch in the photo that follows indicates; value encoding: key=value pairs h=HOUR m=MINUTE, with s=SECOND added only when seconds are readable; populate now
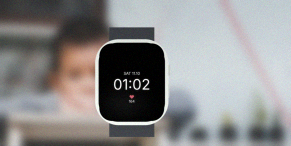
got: h=1 m=2
